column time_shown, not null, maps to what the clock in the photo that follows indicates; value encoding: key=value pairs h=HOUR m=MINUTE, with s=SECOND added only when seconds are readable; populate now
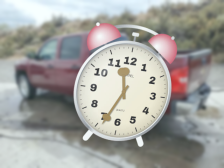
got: h=11 m=34
